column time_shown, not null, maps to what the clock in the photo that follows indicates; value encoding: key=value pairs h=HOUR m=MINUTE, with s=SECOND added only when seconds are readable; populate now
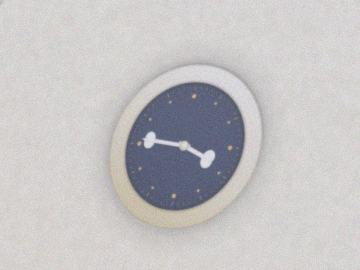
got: h=3 m=46
